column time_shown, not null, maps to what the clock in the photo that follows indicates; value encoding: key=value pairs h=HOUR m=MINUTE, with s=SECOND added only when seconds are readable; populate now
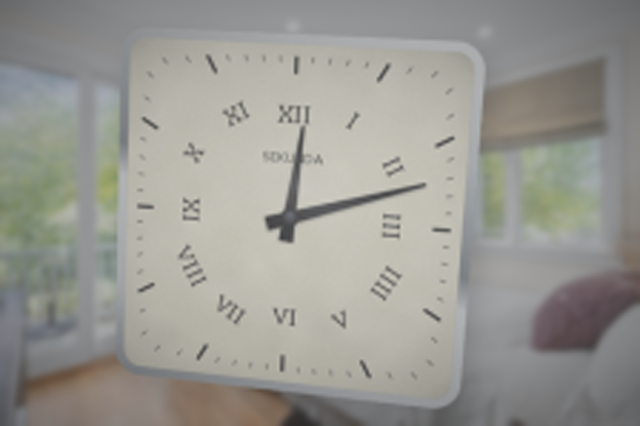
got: h=12 m=12
